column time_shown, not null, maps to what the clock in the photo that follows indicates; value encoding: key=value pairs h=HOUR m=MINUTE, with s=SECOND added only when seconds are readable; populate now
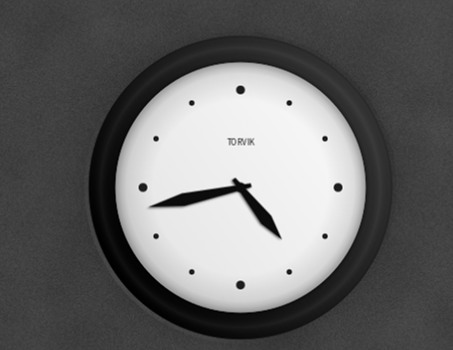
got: h=4 m=43
